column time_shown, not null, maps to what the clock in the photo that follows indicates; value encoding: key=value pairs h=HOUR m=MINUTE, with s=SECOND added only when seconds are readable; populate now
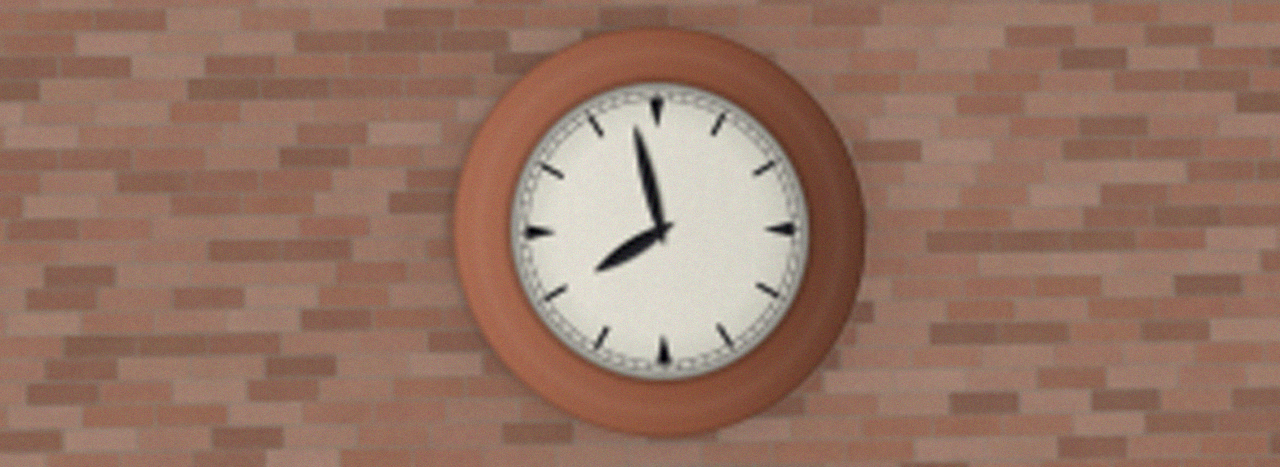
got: h=7 m=58
